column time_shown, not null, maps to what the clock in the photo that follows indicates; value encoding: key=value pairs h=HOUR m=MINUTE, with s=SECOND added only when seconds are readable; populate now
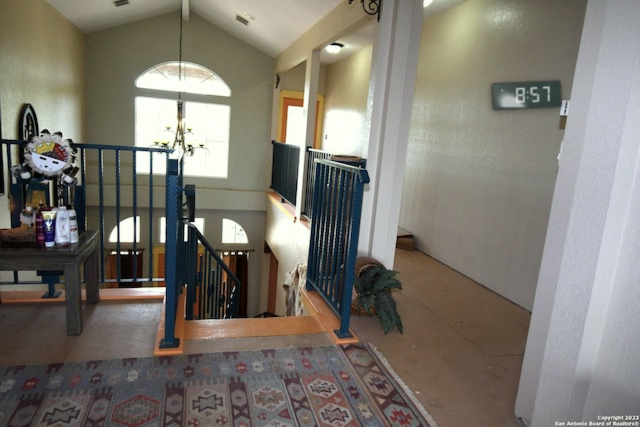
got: h=8 m=57
